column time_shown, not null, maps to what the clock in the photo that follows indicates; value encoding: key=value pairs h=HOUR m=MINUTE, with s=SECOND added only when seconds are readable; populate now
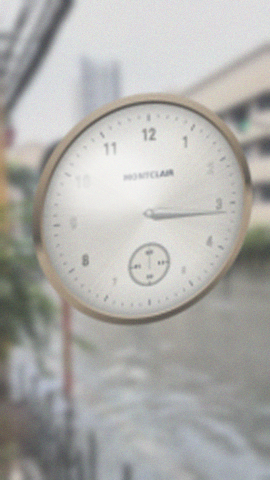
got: h=3 m=16
